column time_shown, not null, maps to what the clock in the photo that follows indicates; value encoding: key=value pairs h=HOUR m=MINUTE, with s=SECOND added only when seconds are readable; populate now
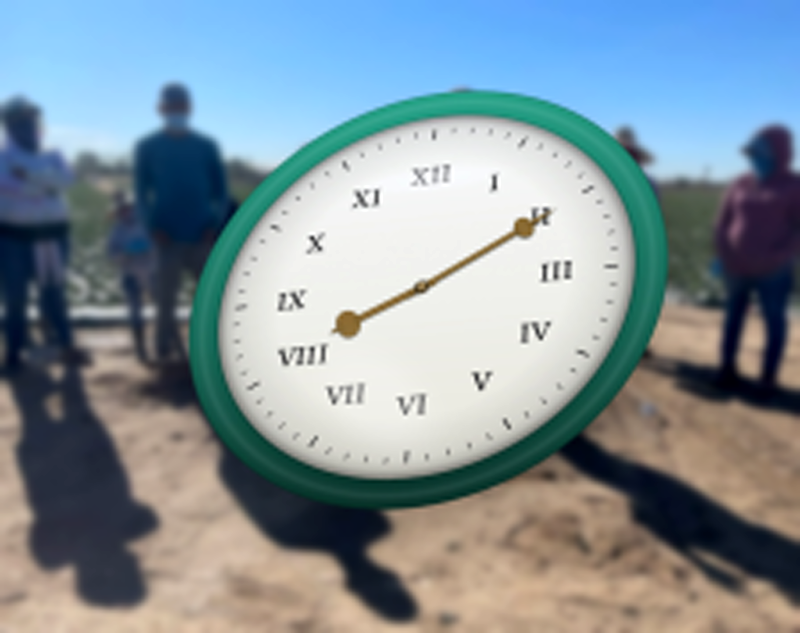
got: h=8 m=10
